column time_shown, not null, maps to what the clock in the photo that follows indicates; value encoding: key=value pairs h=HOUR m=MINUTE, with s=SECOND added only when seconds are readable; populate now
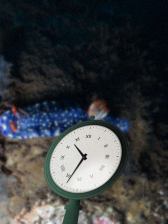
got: h=10 m=34
